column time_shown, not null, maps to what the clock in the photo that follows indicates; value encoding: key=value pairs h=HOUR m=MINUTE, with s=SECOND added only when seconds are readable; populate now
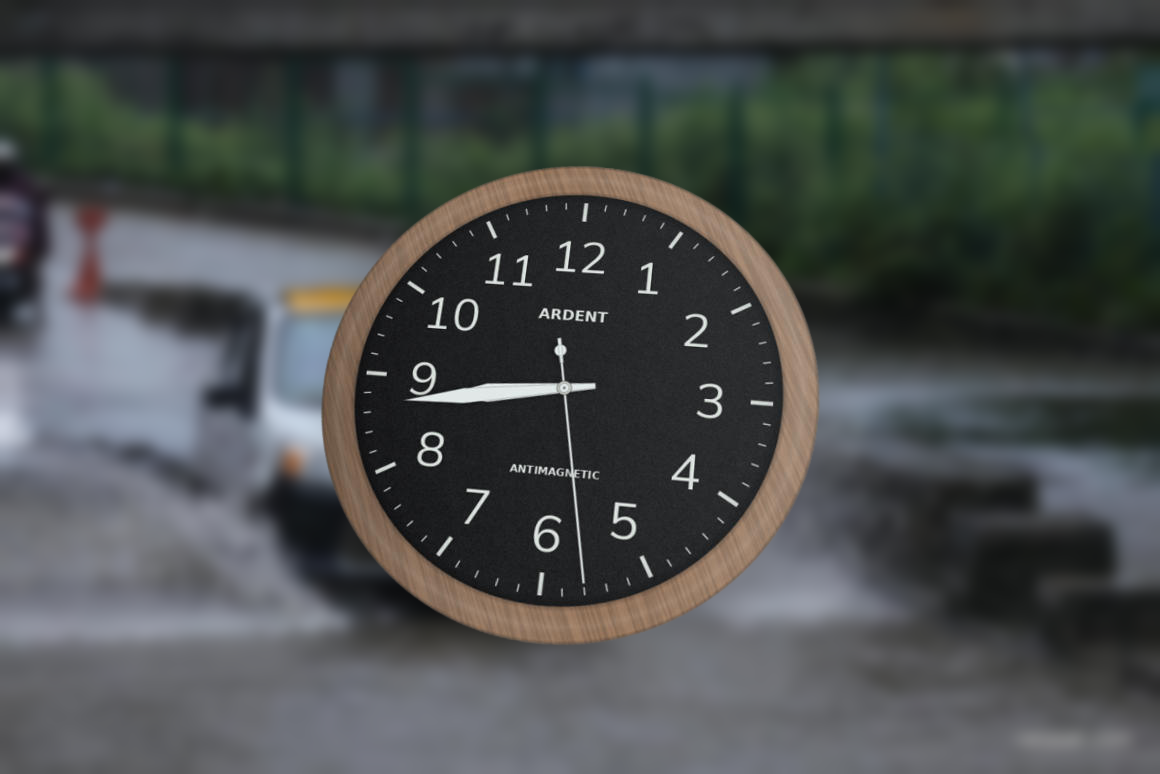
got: h=8 m=43 s=28
